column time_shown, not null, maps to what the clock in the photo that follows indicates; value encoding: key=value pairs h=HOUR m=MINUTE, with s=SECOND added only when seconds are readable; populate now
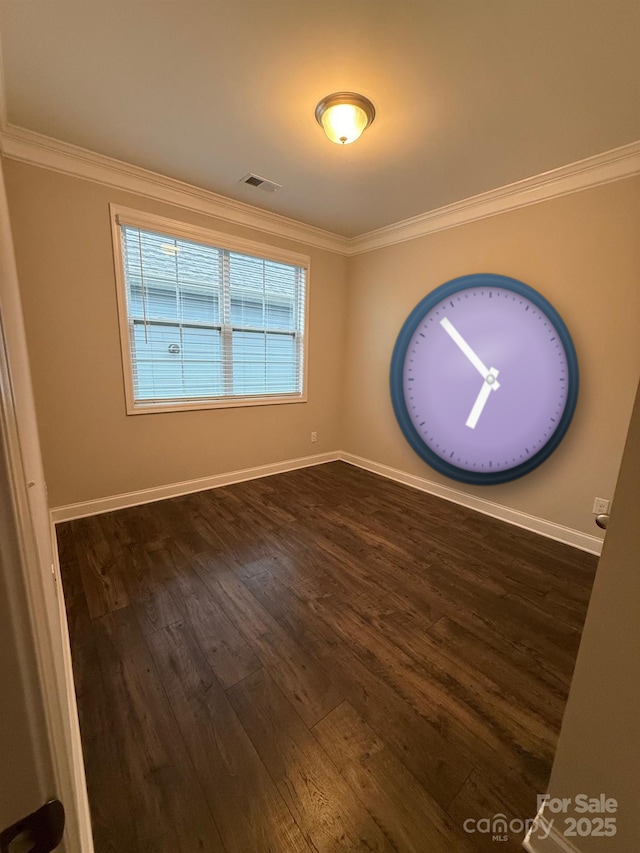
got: h=6 m=53
